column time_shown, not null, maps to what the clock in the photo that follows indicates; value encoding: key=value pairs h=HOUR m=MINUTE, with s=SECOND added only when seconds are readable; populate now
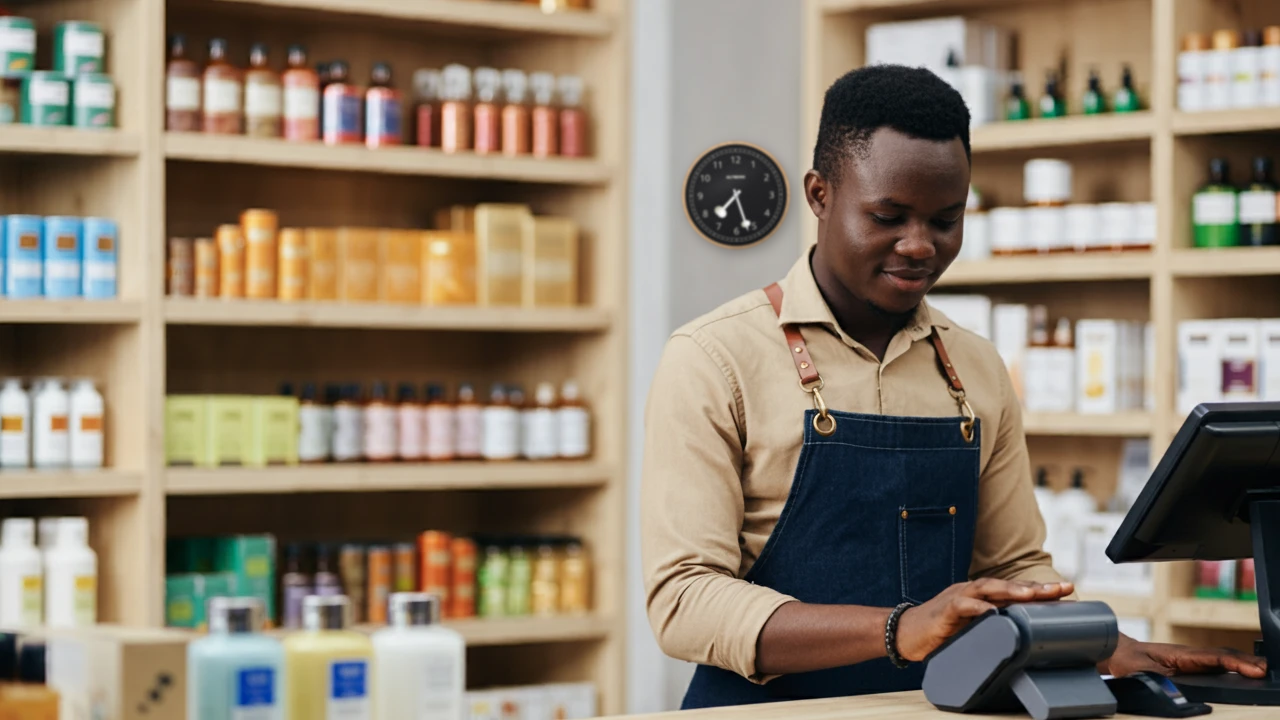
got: h=7 m=27
